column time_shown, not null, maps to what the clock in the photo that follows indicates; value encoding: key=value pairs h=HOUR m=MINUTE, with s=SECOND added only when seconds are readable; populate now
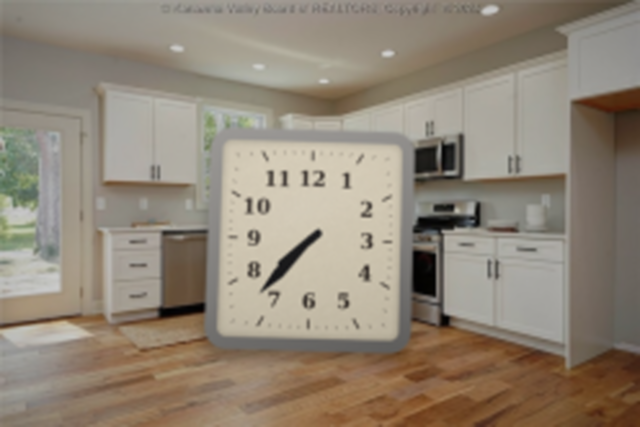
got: h=7 m=37
